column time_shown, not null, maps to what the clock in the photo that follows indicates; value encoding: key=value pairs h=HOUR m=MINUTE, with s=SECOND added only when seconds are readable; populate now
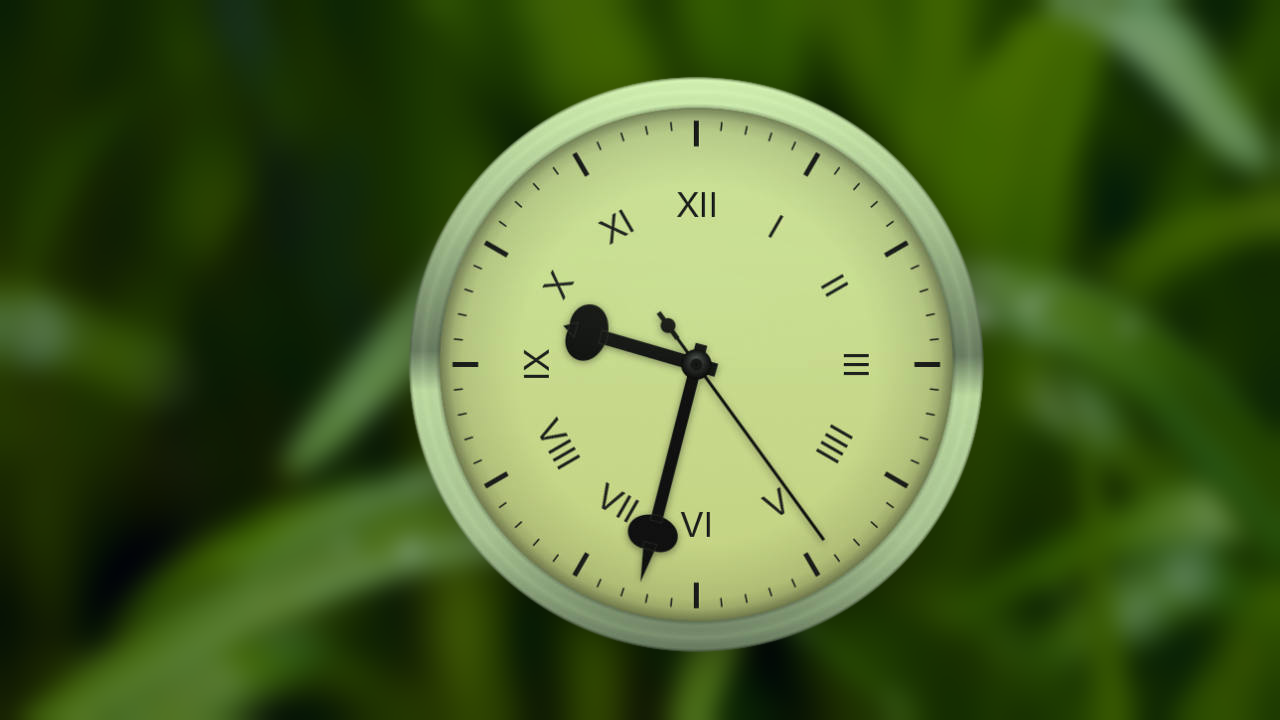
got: h=9 m=32 s=24
